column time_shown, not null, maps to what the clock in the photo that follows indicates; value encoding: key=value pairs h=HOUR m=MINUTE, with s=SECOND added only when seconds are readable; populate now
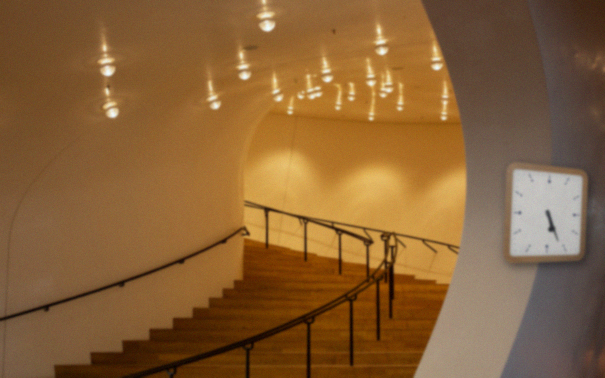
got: h=5 m=26
